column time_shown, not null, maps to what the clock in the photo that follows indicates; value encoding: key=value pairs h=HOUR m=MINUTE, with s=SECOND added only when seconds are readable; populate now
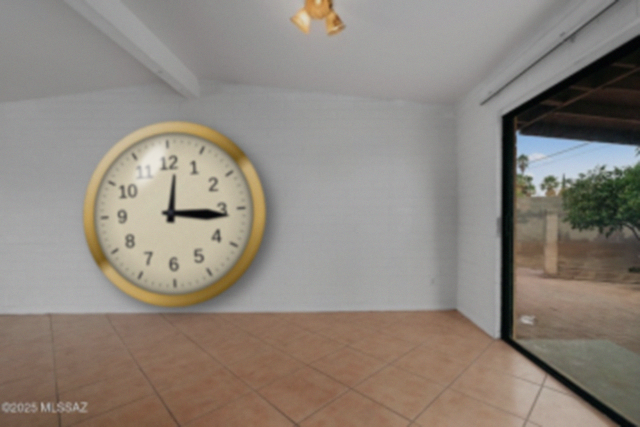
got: h=12 m=16
